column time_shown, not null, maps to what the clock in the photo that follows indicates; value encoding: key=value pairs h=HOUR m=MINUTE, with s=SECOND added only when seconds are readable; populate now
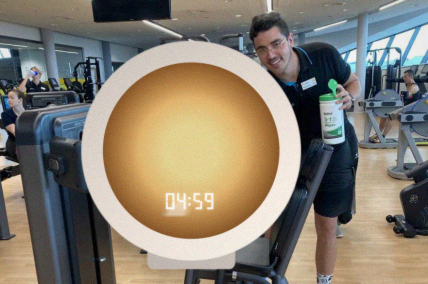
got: h=4 m=59
